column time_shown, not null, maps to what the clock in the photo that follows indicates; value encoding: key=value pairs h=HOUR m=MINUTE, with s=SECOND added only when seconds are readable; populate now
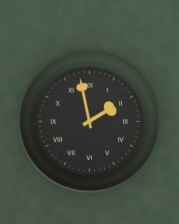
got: h=1 m=58
